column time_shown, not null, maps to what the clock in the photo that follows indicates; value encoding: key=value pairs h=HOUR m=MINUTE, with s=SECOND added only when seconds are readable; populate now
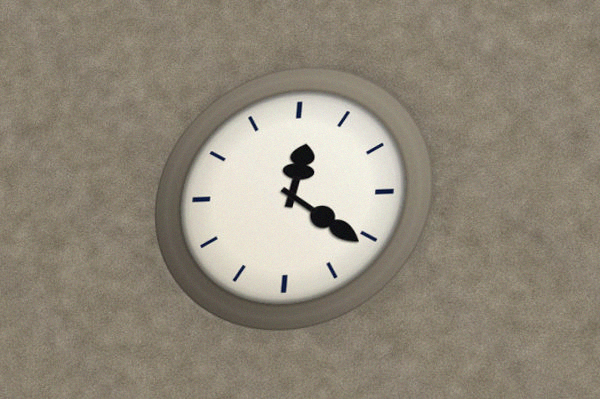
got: h=12 m=21
